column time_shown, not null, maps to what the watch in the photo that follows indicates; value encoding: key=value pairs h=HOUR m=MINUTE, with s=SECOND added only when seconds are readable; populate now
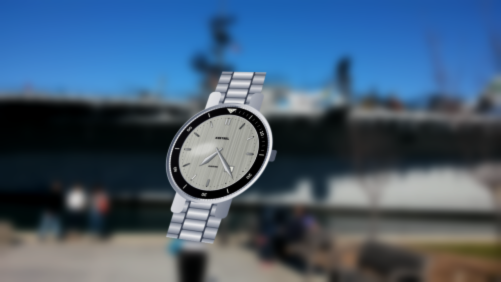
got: h=7 m=23
